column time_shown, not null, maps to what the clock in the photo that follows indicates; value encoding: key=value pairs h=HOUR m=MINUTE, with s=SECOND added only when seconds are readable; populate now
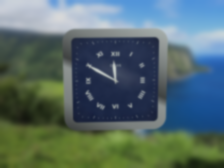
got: h=11 m=50
